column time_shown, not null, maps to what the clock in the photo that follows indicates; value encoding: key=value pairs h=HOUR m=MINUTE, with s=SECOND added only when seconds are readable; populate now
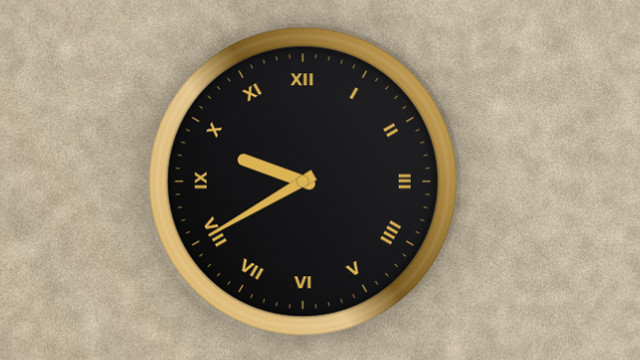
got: h=9 m=40
